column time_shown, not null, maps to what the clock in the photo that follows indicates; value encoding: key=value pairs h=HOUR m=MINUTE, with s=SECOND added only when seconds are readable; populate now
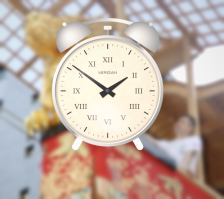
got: h=1 m=51
